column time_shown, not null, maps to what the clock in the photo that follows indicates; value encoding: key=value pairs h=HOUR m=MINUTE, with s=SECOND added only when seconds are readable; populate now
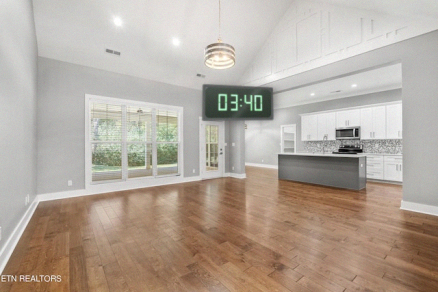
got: h=3 m=40
